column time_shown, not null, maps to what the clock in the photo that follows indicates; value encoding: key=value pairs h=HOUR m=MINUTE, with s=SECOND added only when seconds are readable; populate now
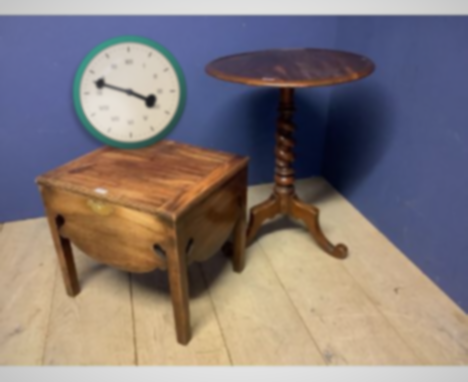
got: h=3 m=48
